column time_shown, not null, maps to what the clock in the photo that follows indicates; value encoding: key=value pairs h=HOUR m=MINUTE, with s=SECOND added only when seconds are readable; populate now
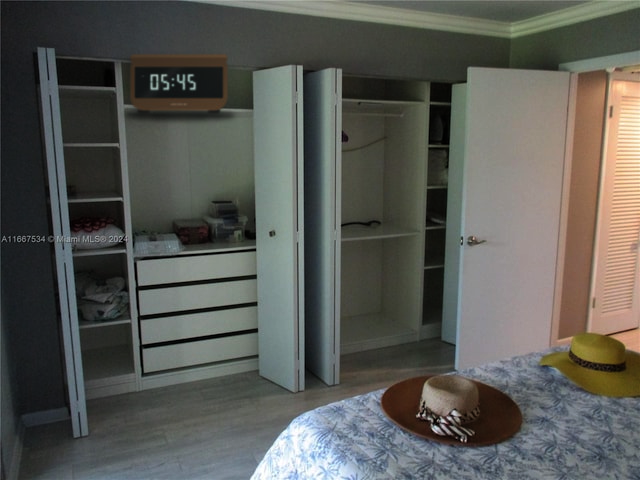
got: h=5 m=45
